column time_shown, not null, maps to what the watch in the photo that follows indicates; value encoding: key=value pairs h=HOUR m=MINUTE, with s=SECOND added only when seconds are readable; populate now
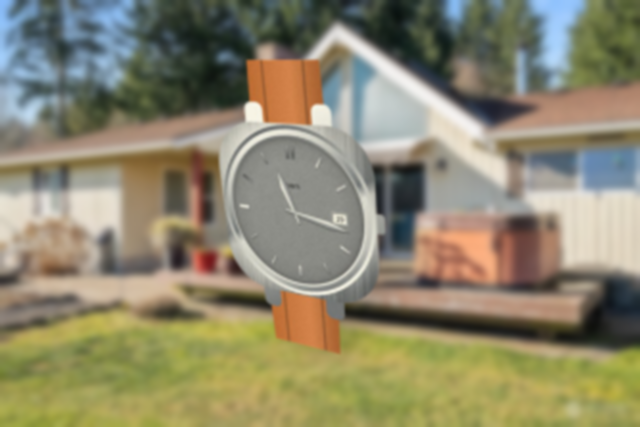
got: h=11 m=17
